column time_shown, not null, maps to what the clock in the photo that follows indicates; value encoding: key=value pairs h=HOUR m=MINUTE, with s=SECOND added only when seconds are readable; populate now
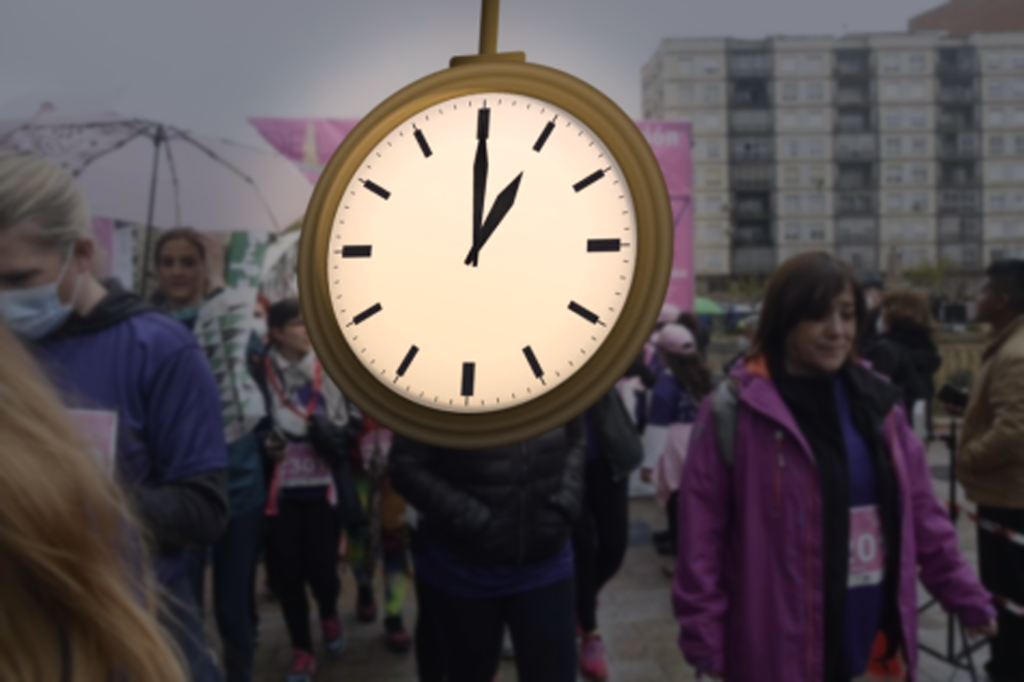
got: h=1 m=0
